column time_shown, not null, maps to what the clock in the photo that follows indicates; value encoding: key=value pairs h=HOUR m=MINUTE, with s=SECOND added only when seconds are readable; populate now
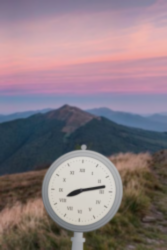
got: h=8 m=13
